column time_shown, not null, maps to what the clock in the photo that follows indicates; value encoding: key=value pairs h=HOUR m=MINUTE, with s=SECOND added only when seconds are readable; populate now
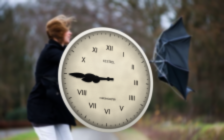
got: h=8 m=45
